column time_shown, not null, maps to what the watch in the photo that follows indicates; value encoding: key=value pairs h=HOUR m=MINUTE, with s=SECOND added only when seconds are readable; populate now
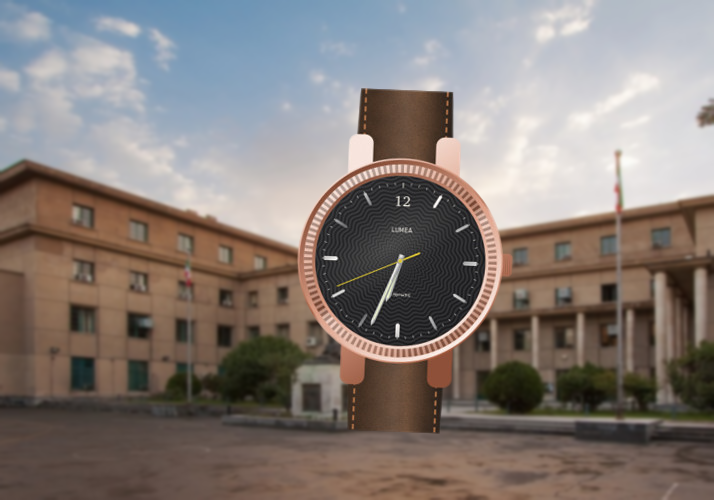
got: h=6 m=33 s=41
